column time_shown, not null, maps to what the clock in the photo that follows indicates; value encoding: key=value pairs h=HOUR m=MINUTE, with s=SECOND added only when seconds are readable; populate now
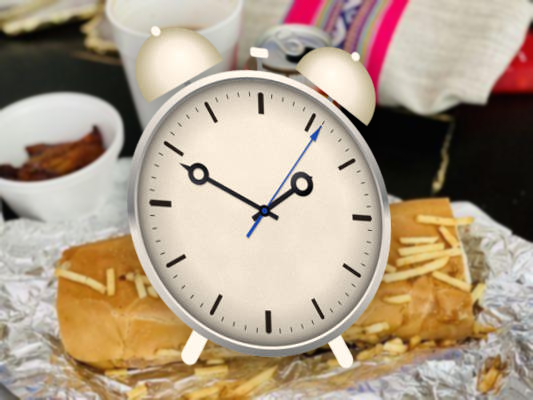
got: h=1 m=49 s=6
